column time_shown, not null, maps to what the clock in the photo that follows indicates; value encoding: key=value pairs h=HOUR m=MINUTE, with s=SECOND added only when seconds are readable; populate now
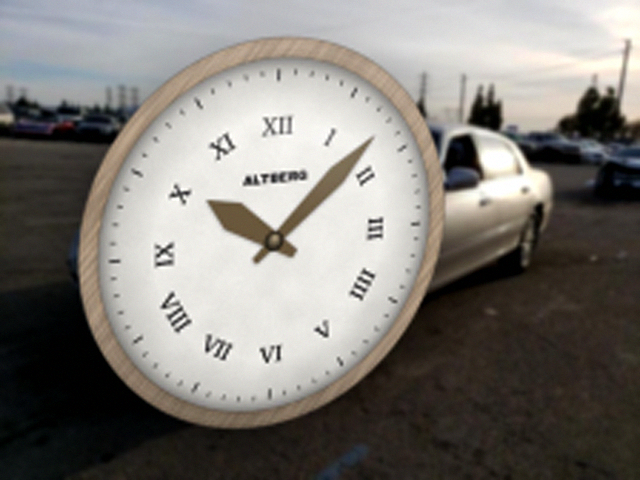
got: h=10 m=8
